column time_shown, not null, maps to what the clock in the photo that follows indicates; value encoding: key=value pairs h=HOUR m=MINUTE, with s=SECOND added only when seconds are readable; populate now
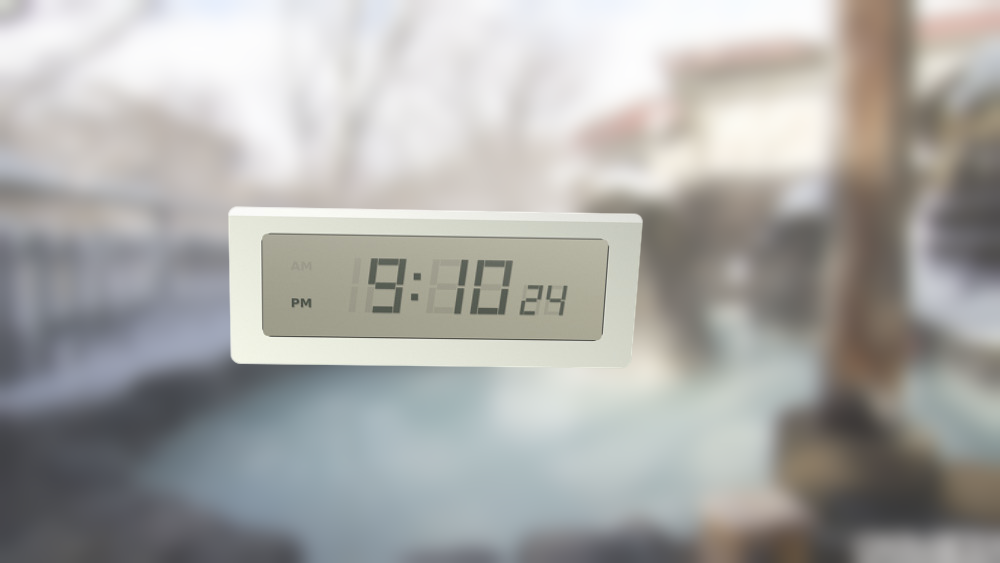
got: h=9 m=10 s=24
